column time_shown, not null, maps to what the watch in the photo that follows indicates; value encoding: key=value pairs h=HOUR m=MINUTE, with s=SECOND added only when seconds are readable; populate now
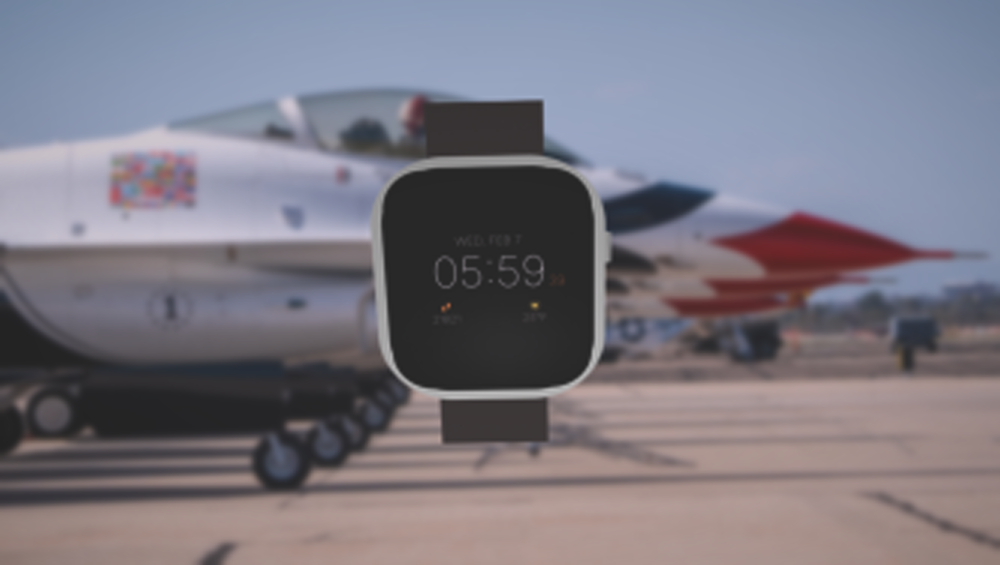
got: h=5 m=59
